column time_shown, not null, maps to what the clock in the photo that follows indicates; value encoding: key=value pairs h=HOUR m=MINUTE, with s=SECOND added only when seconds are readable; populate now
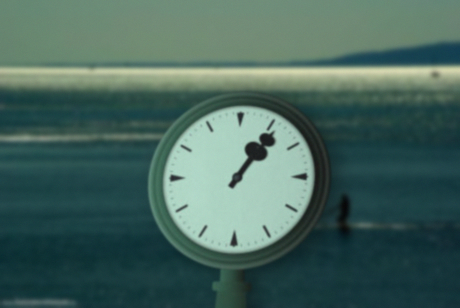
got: h=1 m=6
